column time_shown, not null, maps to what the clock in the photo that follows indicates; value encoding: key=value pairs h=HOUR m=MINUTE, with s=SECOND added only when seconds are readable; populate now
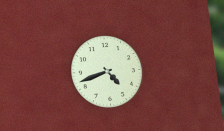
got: h=4 m=42
